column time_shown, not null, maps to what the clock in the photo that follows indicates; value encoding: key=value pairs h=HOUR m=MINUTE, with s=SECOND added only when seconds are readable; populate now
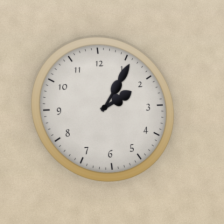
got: h=2 m=6
